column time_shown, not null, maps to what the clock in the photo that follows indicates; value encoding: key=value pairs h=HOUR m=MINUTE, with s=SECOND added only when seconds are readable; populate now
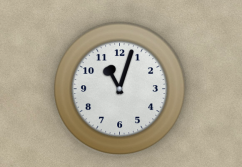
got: h=11 m=3
